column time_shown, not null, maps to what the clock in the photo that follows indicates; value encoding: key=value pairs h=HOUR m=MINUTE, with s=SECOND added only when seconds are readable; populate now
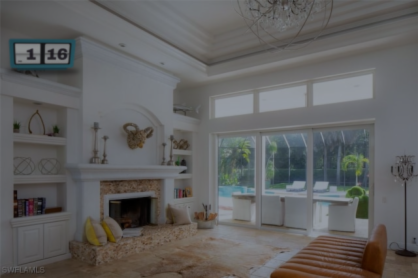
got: h=1 m=16
